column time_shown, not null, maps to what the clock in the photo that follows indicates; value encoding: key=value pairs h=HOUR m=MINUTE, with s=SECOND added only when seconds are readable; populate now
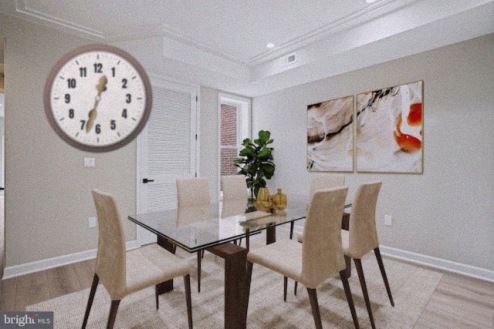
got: h=12 m=33
